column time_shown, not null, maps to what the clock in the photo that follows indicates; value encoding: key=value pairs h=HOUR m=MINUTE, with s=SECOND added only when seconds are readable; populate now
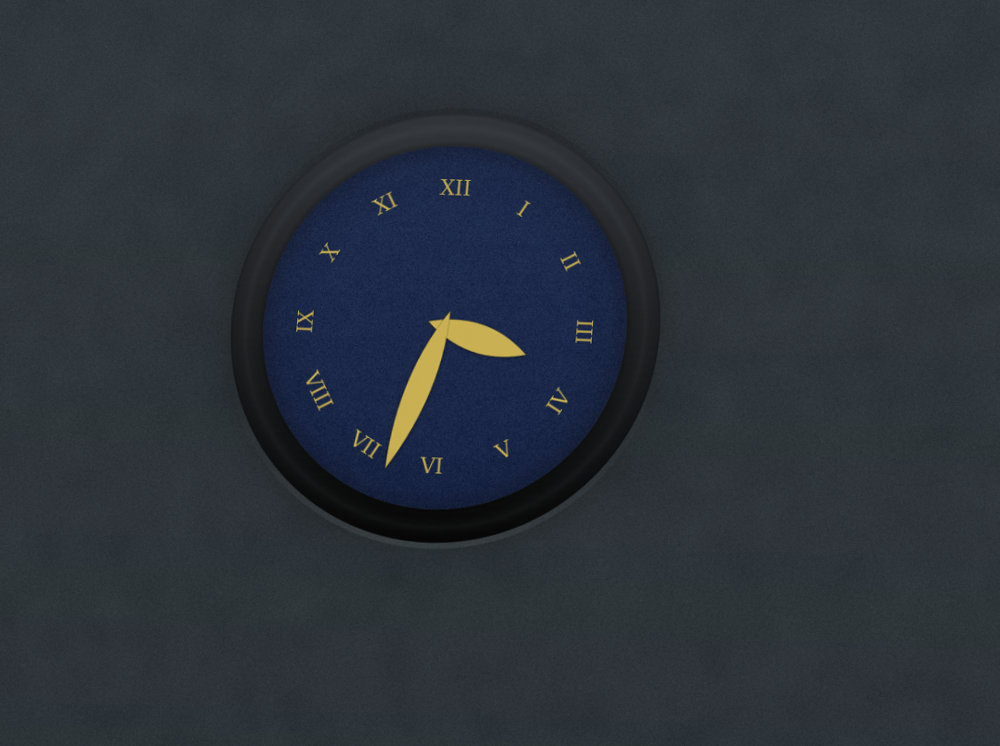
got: h=3 m=33
